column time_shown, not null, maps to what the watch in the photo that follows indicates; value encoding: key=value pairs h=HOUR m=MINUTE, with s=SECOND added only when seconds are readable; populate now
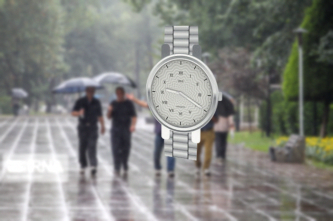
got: h=9 m=20
